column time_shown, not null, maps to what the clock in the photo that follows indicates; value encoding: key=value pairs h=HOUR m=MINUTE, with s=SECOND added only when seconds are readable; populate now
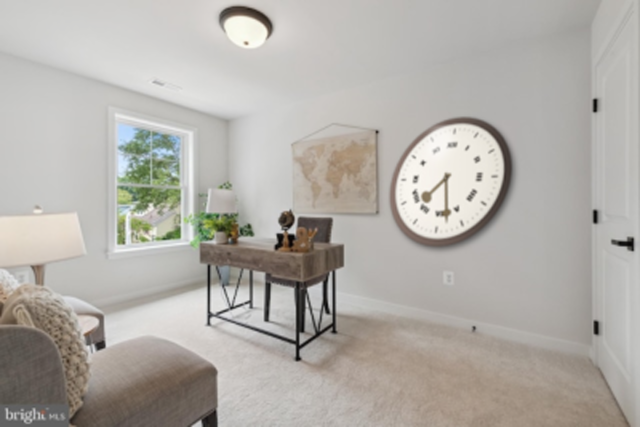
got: h=7 m=28
